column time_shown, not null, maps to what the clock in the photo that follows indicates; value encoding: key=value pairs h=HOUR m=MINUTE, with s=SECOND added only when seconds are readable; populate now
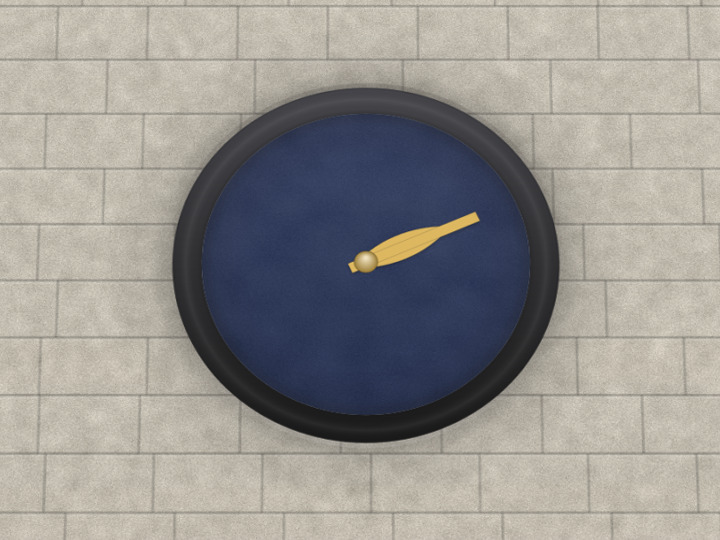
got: h=2 m=11
